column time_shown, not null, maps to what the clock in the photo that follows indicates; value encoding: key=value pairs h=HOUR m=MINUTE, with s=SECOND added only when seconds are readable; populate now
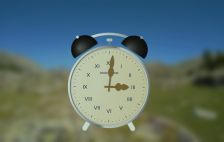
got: h=3 m=1
